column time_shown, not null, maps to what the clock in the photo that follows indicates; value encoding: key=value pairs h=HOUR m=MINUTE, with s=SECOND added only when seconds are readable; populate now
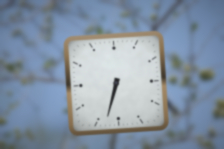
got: h=6 m=33
